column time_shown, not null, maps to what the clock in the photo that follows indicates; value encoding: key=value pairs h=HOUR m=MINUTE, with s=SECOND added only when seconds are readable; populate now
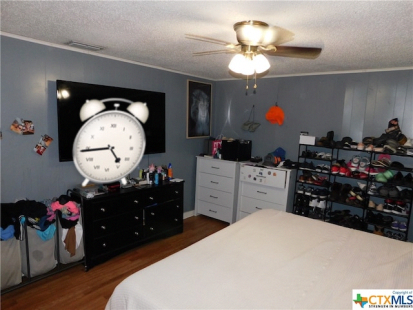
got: h=4 m=44
